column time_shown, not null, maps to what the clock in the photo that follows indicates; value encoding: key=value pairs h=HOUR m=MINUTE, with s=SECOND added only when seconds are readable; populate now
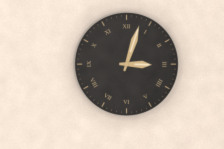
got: h=3 m=3
